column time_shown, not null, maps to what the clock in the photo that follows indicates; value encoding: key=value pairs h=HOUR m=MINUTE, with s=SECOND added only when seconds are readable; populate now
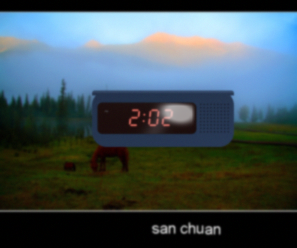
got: h=2 m=2
